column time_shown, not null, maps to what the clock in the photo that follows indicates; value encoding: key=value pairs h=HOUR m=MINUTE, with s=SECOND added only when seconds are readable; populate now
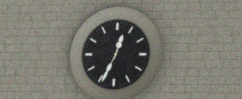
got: h=12 m=34
